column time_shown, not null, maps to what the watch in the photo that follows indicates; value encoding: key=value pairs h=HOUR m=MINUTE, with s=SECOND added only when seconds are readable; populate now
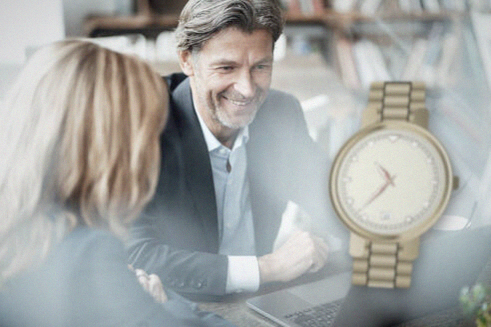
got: h=10 m=37
